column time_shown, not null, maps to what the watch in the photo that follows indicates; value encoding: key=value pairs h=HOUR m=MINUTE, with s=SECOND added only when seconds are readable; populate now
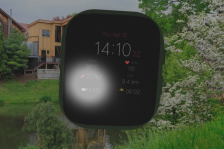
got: h=14 m=10 s=22
